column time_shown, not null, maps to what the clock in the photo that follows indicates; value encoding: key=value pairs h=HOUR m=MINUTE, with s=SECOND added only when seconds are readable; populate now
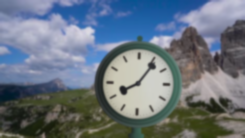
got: h=8 m=6
